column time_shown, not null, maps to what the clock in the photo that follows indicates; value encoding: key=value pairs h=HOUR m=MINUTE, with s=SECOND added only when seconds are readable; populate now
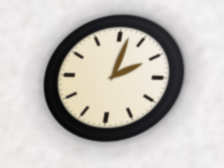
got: h=2 m=2
